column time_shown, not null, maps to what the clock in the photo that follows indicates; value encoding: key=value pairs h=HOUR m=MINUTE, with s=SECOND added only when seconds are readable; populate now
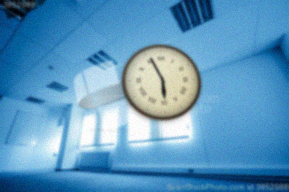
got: h=5 m=56
